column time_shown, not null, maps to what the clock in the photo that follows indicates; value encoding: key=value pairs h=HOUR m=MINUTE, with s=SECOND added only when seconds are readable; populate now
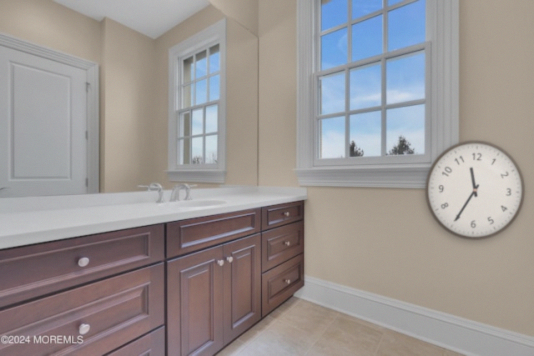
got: h=11 m=35
